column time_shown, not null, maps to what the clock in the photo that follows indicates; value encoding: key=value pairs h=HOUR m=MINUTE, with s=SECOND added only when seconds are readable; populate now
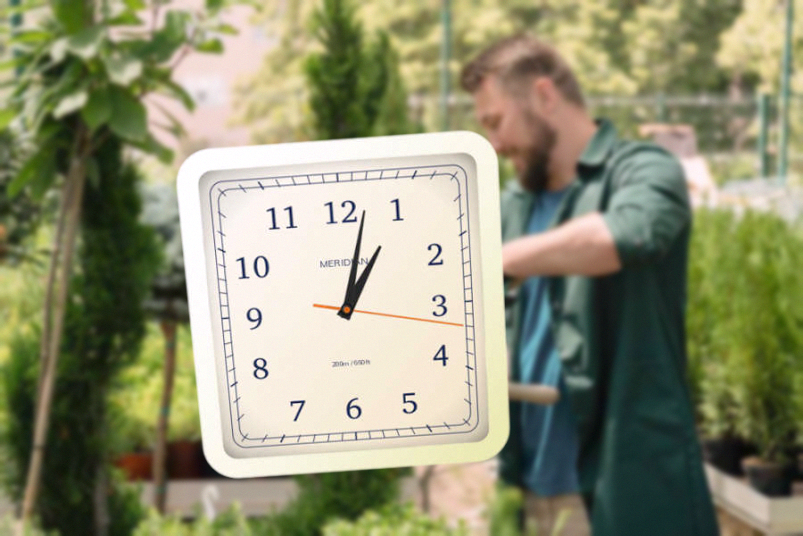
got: h=1 m=2 s=17
